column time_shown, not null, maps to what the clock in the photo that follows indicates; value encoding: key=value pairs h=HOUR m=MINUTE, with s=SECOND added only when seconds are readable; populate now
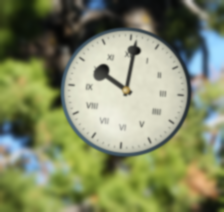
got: h=10 m=1
